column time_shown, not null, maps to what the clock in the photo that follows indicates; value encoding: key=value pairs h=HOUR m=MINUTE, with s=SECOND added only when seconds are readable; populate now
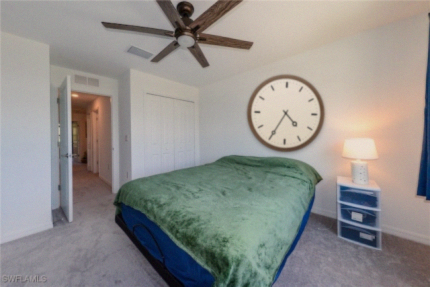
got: h=4 m=35
